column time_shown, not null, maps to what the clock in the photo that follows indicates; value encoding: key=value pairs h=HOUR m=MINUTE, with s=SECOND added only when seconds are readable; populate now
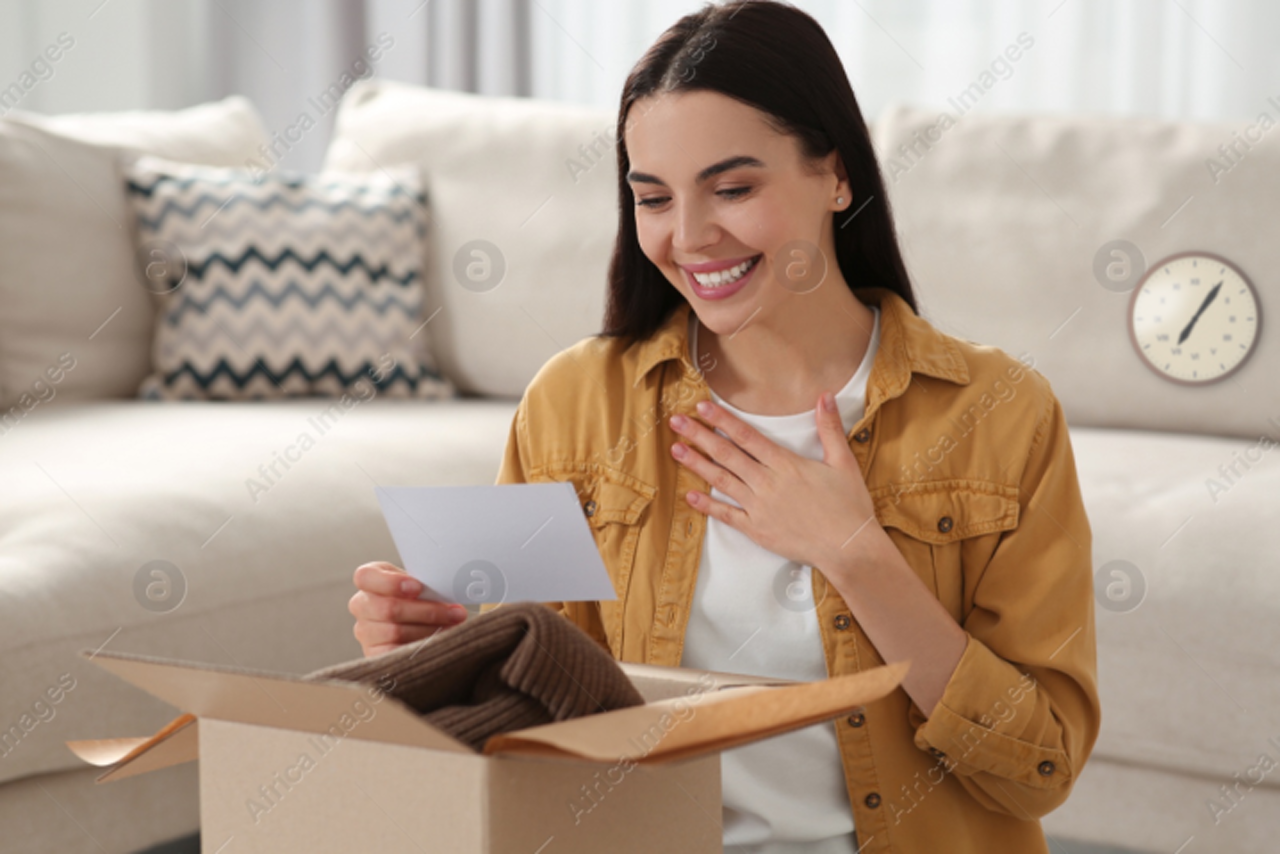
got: h=7 m=6
